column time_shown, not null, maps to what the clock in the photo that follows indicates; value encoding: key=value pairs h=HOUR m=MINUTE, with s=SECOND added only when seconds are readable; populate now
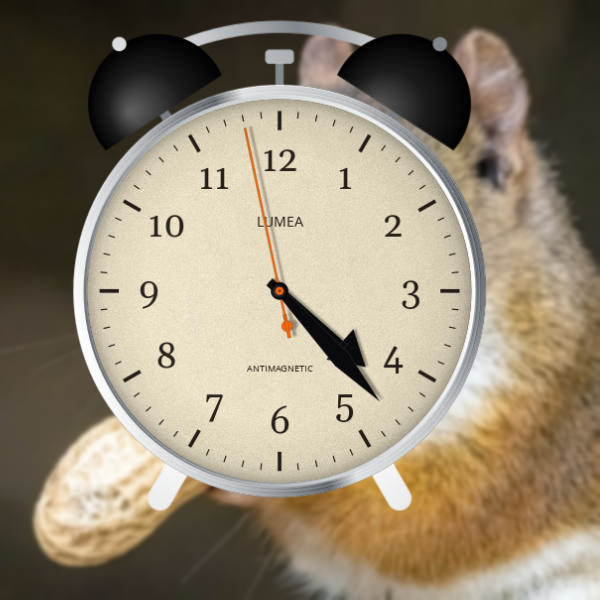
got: h=4 m=22 s=58
